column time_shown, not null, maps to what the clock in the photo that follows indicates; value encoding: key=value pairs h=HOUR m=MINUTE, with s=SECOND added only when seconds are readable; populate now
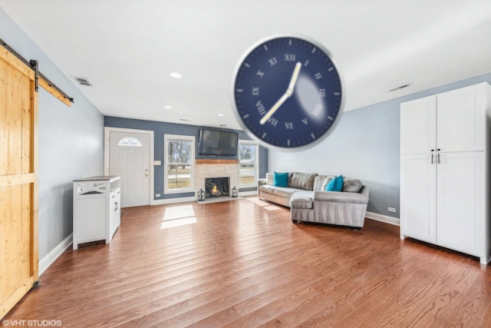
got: h=12 m=37
